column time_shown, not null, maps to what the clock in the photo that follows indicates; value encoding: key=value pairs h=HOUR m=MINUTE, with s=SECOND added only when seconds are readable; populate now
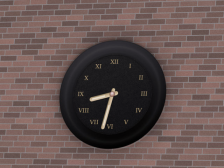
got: h=8 m=32
